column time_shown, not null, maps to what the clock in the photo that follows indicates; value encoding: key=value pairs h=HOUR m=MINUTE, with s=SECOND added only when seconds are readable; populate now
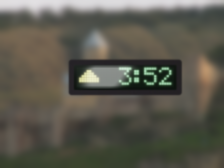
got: h=3 m=52
